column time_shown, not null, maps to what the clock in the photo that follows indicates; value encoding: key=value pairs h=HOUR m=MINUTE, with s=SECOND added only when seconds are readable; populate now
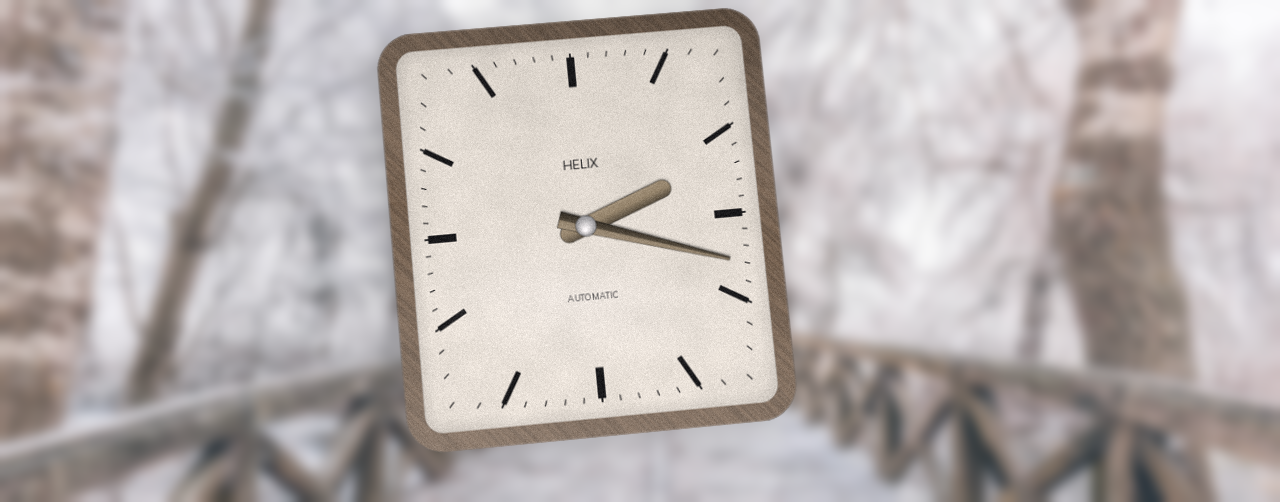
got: h=2 m=18
